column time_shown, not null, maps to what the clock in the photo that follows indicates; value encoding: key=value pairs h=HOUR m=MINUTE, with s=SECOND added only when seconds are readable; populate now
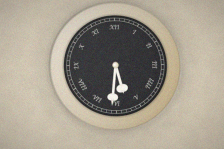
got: h=5 m=31
